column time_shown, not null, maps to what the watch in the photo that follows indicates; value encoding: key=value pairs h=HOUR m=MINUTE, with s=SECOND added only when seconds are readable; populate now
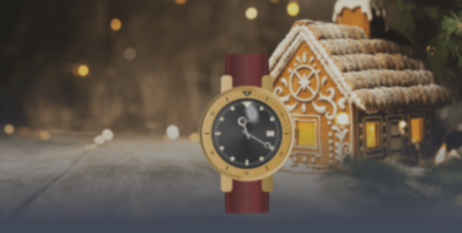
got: h=11 m=20
